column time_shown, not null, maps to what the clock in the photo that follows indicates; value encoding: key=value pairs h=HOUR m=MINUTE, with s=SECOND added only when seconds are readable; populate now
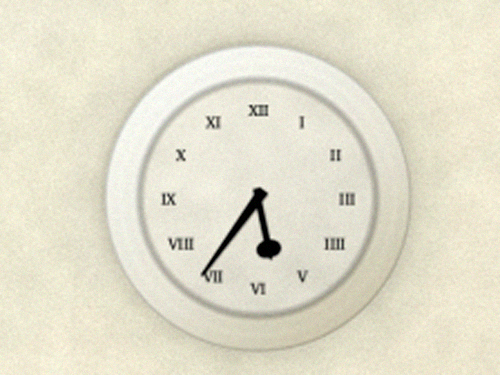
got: h=5 m=36
